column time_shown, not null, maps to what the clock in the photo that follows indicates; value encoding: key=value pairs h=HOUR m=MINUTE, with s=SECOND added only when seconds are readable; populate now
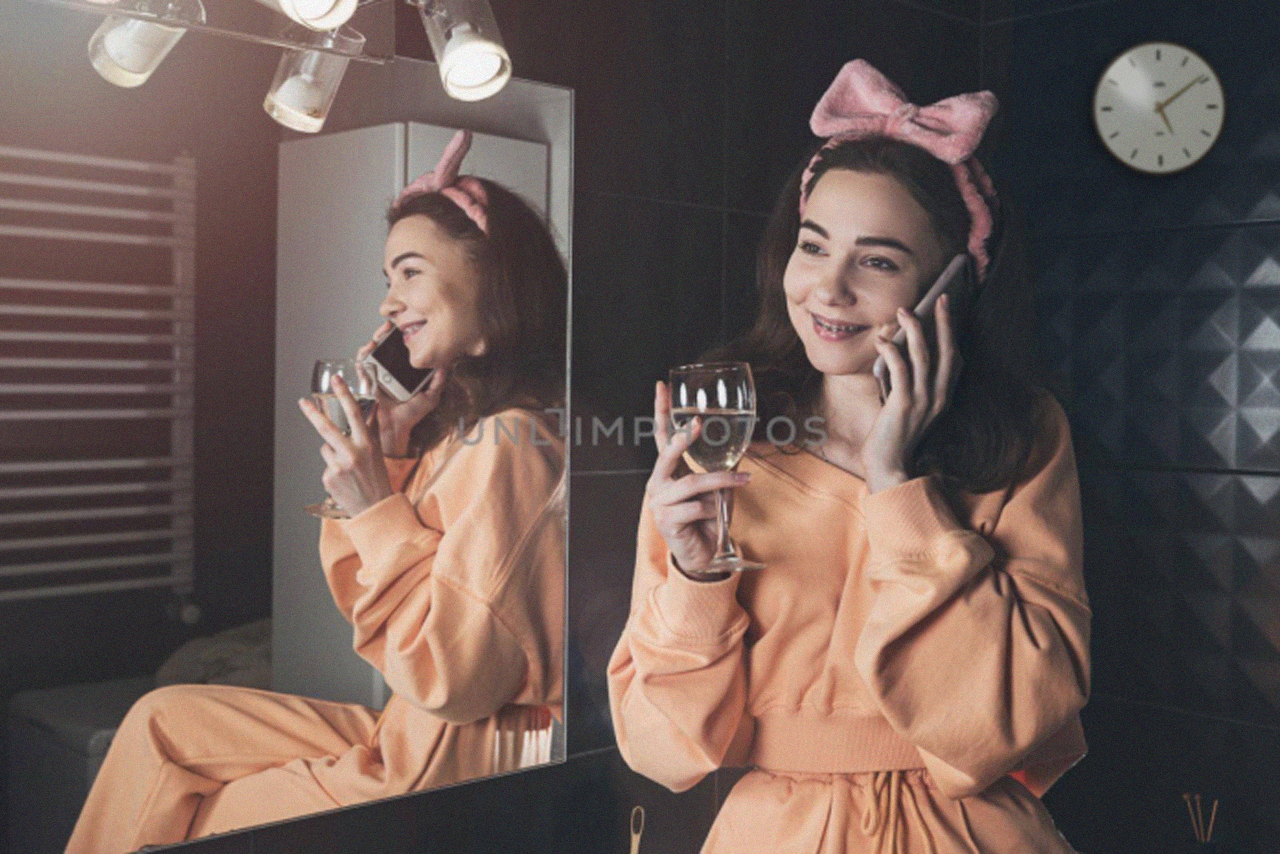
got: h=5 m=9
